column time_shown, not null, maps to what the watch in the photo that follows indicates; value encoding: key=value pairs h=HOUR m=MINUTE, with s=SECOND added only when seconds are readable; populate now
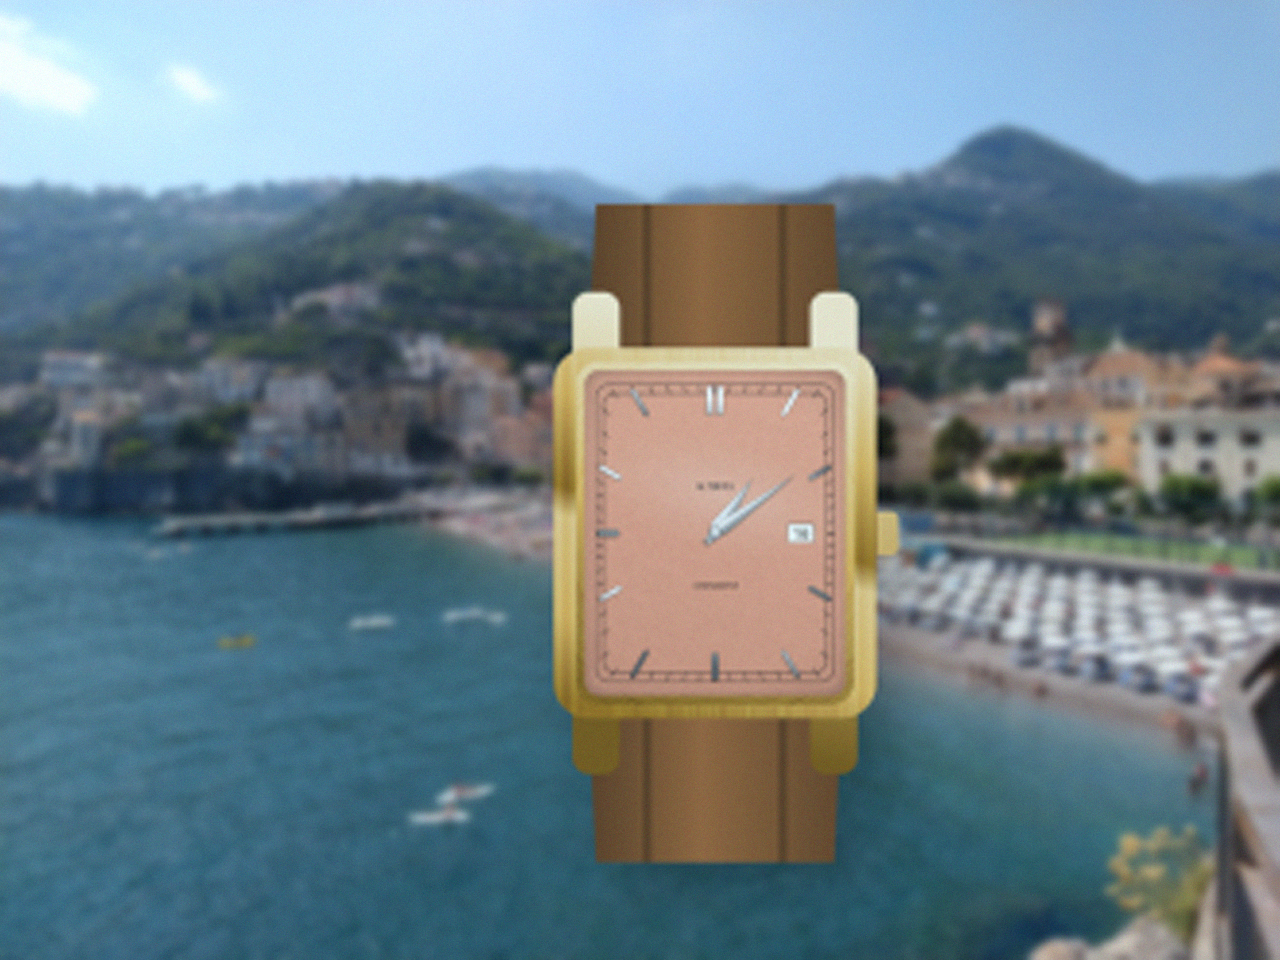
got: h=1 m=9
